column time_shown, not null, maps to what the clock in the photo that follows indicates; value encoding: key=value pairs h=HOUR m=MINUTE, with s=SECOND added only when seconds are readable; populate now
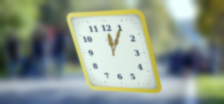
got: h=12 m=5
